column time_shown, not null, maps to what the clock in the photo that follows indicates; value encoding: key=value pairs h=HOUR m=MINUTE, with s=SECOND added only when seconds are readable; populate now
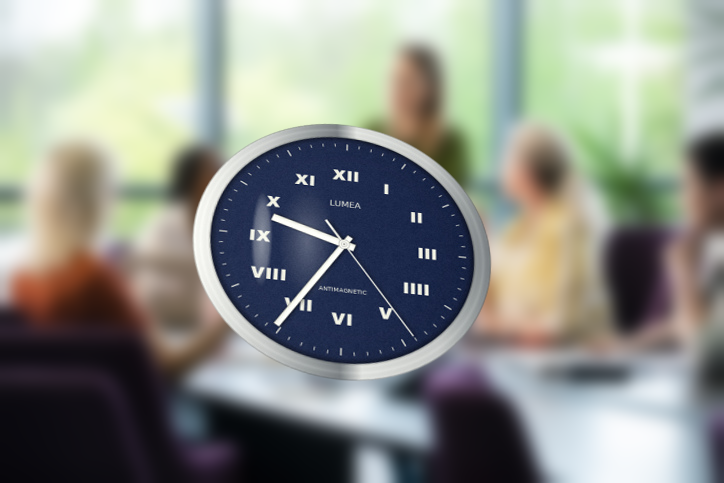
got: h=9 m=35 s=24
